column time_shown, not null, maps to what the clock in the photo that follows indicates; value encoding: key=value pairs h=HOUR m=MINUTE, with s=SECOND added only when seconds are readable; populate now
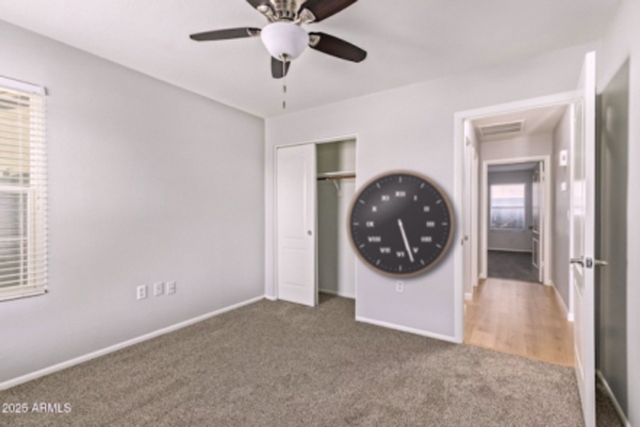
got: h=5 m=27
